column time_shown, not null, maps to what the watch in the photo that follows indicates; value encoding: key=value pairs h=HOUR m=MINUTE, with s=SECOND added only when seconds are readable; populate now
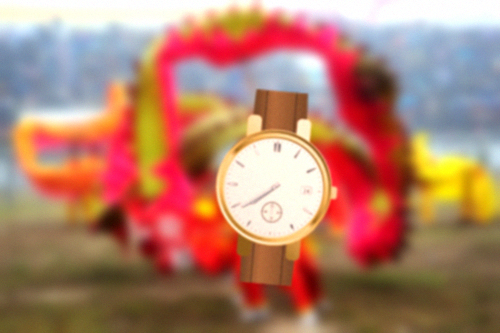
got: h=7 m=39
